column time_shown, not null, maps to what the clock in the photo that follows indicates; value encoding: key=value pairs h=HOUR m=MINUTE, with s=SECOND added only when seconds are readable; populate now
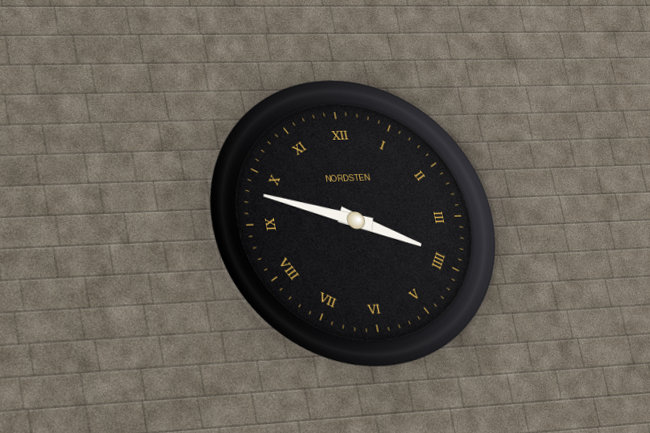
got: h=3 m=48
